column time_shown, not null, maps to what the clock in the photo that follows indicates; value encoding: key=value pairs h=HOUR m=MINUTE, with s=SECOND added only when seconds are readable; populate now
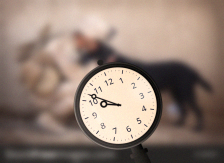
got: h=9 m=52
